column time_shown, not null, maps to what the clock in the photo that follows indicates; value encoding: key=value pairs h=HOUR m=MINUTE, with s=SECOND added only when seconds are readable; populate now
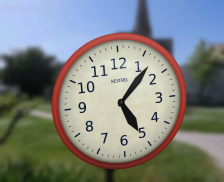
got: h=5 m=7
